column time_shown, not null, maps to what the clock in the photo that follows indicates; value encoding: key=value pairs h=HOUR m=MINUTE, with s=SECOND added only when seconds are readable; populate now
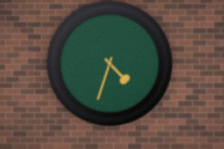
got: h=4 m=33
